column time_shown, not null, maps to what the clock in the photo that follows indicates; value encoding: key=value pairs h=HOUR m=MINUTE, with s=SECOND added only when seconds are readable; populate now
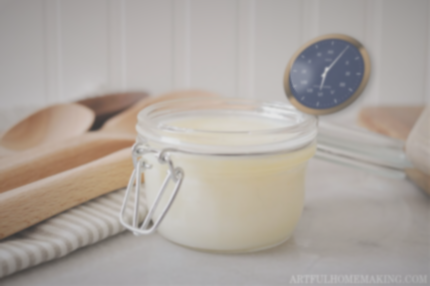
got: h=6 m=5
